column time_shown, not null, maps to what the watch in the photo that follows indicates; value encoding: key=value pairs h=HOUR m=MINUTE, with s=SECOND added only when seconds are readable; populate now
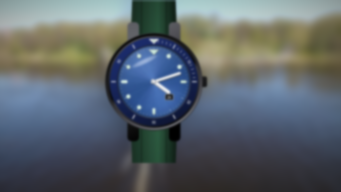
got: h=4 m=12
